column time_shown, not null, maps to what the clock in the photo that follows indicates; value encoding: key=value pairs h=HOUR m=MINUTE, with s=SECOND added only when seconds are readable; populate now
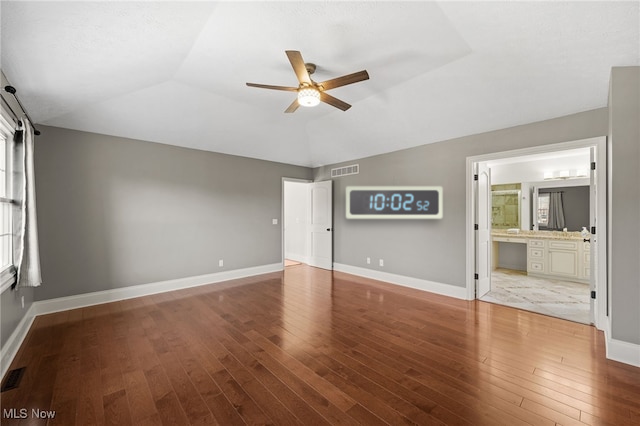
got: h=10 m=2
